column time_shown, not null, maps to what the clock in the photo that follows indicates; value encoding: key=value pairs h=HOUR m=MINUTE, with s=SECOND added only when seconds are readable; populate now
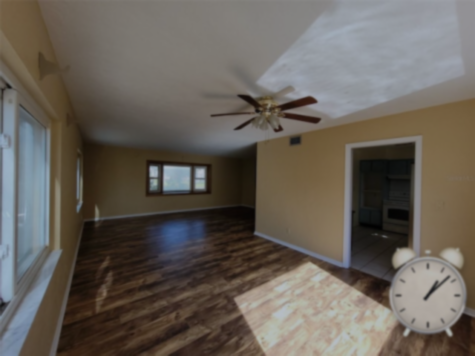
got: h=1 m=8
